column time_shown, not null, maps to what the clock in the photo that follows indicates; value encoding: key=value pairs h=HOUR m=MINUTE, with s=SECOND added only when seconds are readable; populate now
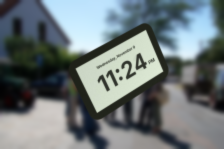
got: h=11 m=24
